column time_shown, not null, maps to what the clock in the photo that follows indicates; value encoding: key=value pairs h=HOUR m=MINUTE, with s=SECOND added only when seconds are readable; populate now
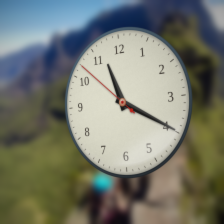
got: h=11 m=19 s=52
